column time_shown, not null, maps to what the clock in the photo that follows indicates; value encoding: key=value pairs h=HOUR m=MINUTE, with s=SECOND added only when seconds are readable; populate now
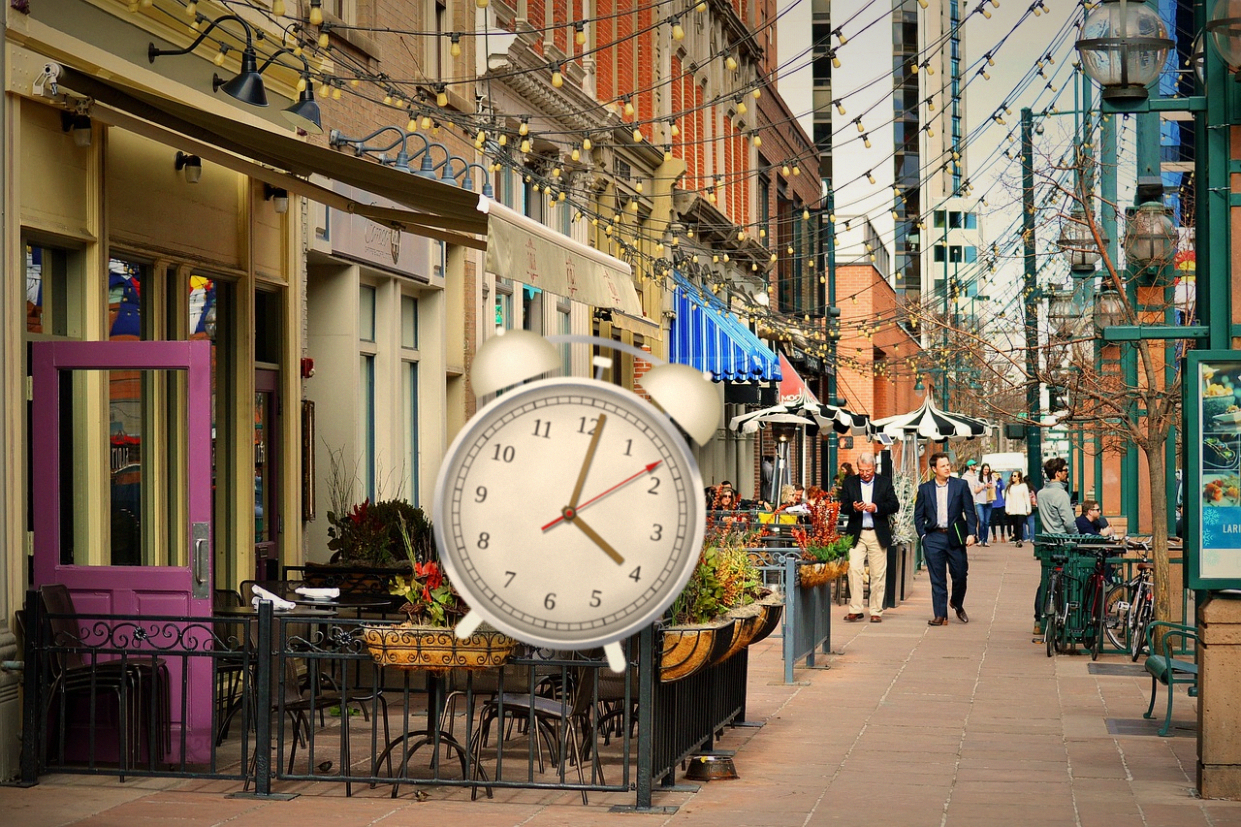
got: h=4 m=1 s=8
